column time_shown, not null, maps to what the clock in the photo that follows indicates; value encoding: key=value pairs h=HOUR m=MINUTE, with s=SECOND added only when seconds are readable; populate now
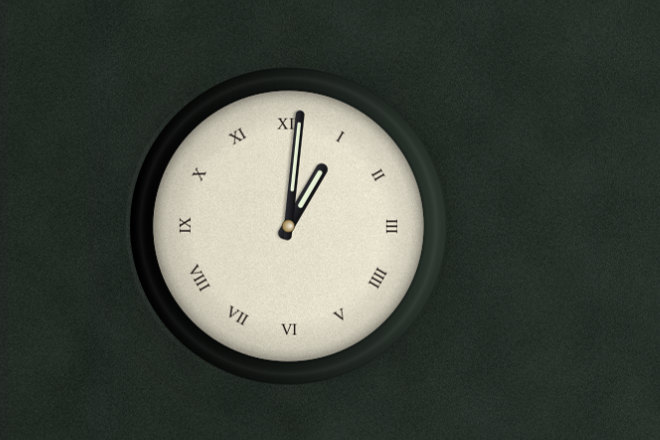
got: h=1 m=1
